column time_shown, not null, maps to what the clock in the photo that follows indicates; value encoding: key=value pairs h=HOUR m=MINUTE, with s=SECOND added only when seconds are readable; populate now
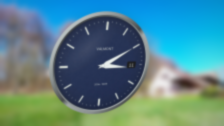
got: h=3 m=10
